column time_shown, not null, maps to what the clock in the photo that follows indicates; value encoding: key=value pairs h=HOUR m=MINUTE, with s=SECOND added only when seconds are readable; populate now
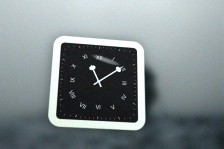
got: h=11 m=9
